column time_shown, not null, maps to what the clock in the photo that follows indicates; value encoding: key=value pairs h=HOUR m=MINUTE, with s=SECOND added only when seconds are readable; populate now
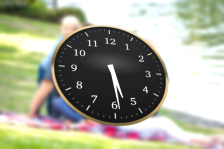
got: h=5 m=29
